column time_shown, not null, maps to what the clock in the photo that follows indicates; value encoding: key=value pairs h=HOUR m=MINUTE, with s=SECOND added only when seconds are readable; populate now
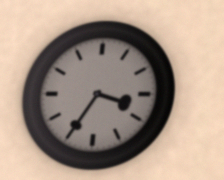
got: h=3 m=35
